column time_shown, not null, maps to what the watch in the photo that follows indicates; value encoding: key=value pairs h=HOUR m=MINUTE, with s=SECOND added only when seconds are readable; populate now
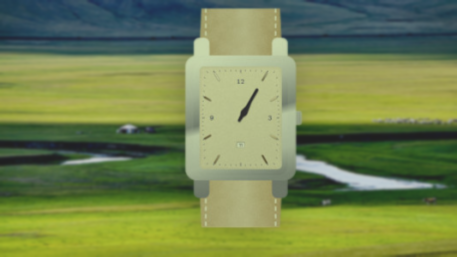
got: h=1 m=5
